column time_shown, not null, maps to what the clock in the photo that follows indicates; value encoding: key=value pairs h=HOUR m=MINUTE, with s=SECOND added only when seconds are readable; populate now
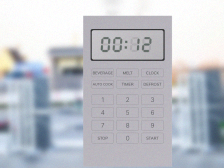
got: h=0 m=12
